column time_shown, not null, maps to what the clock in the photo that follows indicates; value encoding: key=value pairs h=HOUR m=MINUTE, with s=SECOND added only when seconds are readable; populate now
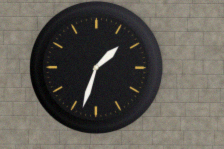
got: h=1 m=33
